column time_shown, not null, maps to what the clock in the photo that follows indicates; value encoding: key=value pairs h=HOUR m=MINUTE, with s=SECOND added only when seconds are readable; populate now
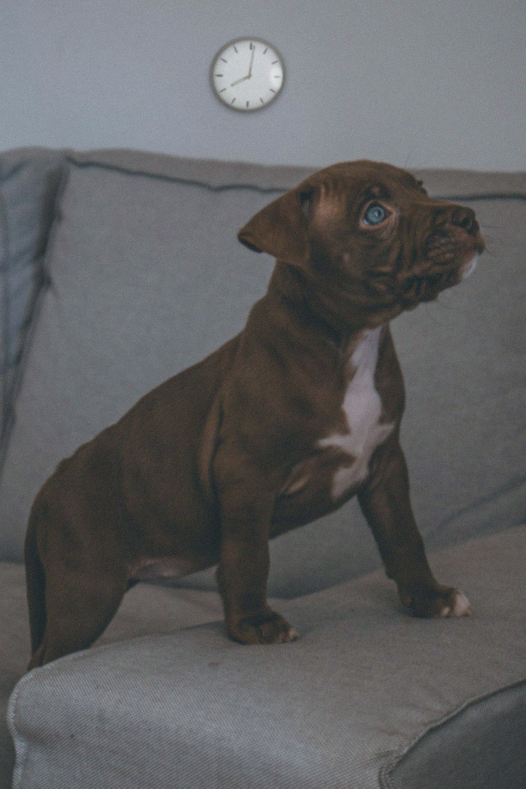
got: h=8 m=1
